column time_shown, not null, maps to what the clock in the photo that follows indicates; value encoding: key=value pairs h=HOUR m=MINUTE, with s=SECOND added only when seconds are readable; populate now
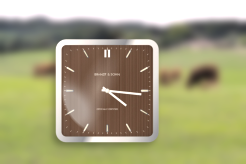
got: h=4 m=16
